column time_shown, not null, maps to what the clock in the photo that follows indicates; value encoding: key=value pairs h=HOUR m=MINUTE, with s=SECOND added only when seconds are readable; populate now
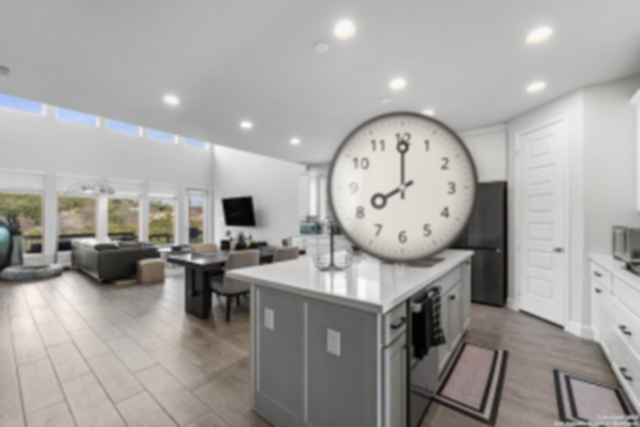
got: h=8 m=0
